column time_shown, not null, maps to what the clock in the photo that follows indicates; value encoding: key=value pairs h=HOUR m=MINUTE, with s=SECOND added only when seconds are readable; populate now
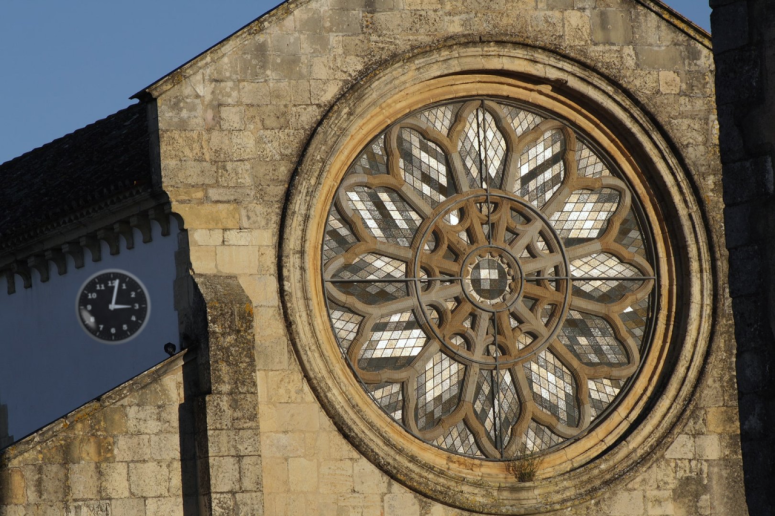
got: h=3 m=2
